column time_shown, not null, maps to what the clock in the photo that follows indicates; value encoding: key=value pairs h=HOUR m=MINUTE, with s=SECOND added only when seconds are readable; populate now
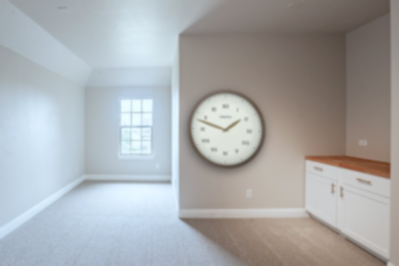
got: h=1 m=48
